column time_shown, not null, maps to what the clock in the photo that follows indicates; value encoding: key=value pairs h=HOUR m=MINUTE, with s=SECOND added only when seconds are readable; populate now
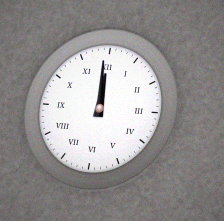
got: h=11 m=59
